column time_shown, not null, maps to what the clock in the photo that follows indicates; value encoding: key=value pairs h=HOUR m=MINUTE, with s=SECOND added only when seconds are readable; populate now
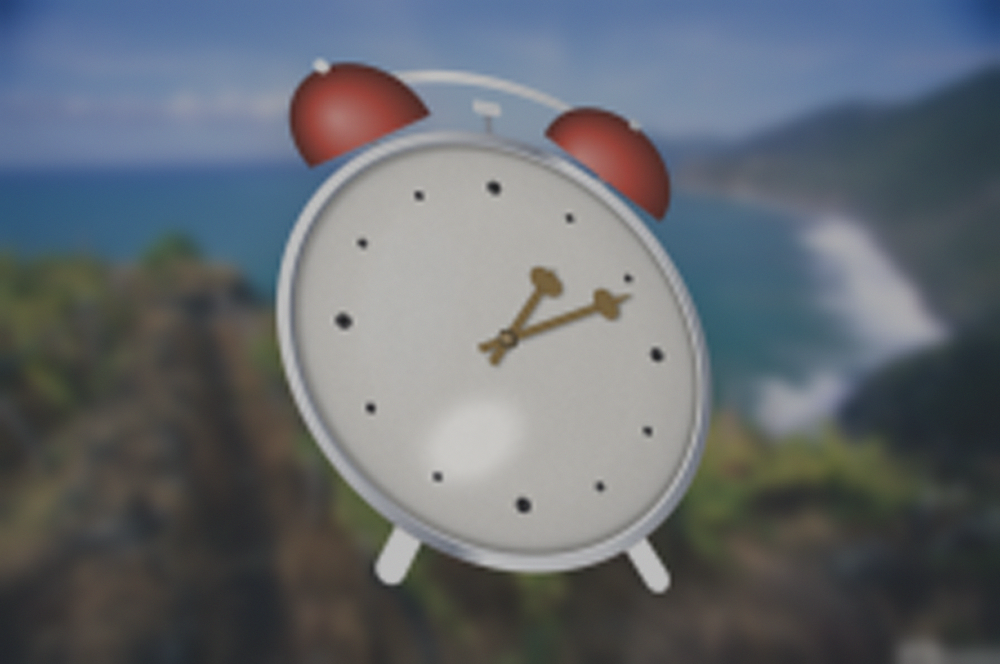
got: h=1 m=11
